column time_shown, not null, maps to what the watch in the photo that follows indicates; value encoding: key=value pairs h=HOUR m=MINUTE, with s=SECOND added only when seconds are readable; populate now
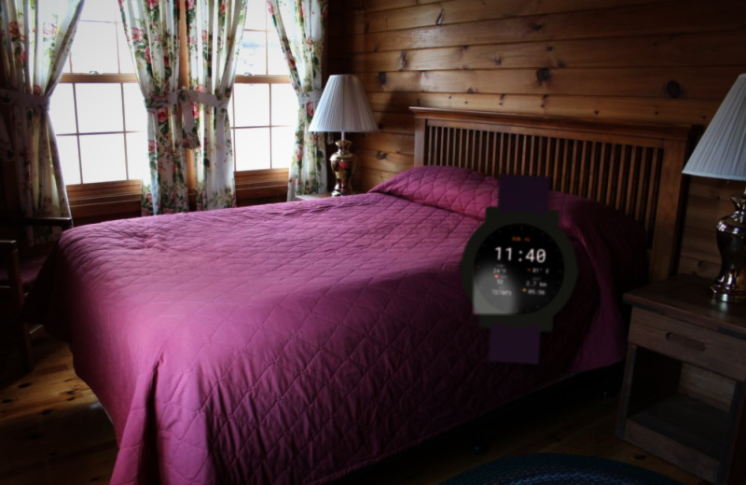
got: h=11 m=40
